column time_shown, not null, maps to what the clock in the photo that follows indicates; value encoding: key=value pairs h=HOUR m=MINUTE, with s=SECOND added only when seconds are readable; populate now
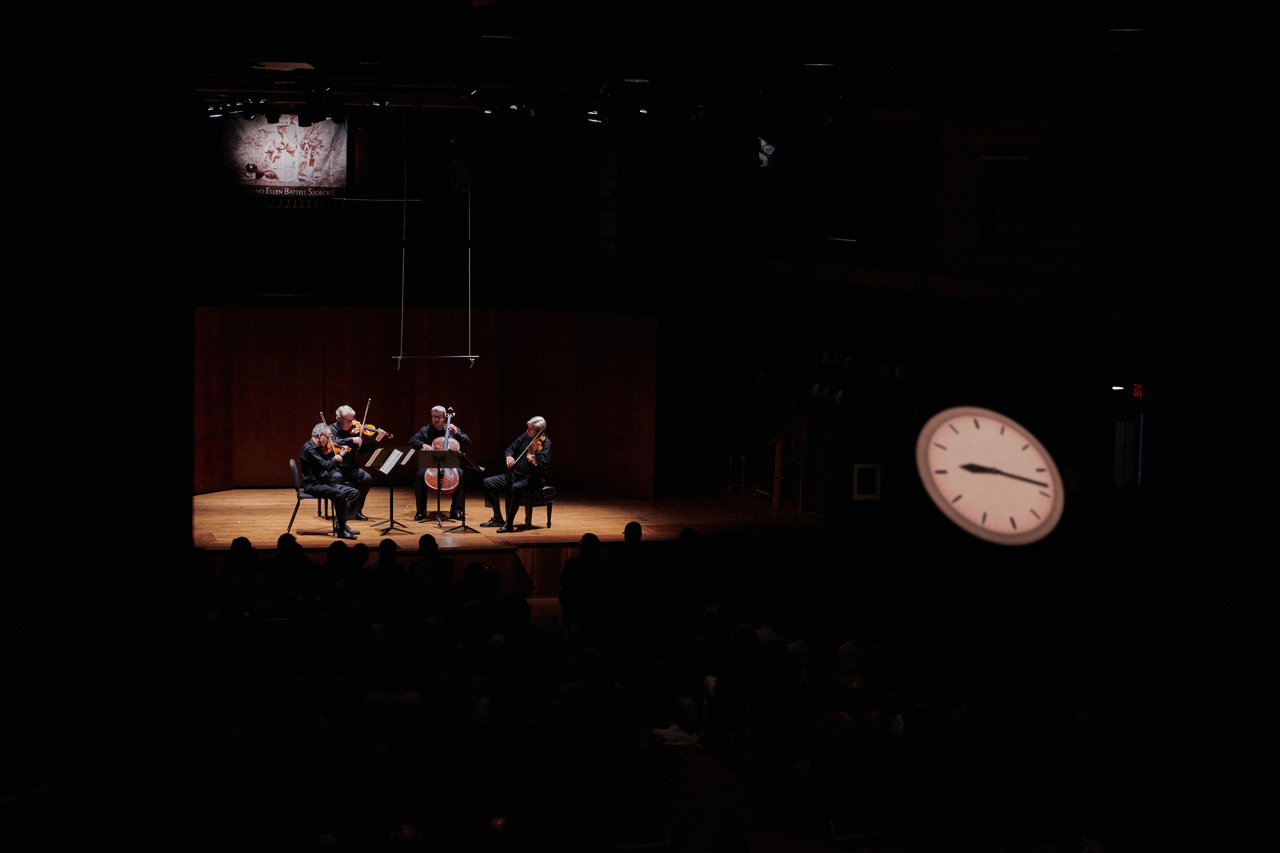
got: h=9 m=18
